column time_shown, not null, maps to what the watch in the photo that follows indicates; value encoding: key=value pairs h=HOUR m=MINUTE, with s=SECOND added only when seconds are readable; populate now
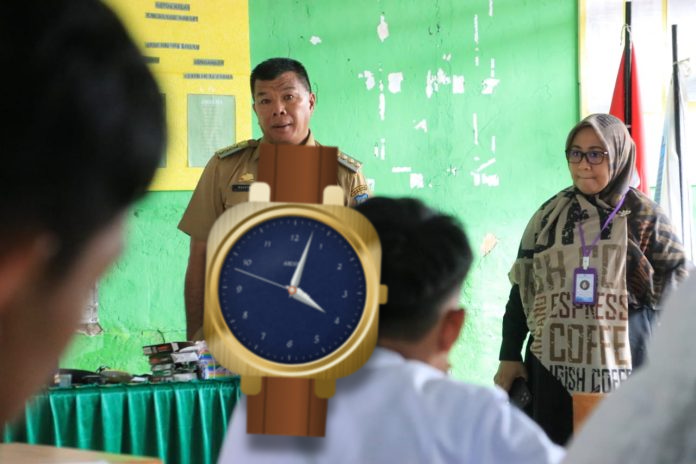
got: h=4 m=2 s=48
